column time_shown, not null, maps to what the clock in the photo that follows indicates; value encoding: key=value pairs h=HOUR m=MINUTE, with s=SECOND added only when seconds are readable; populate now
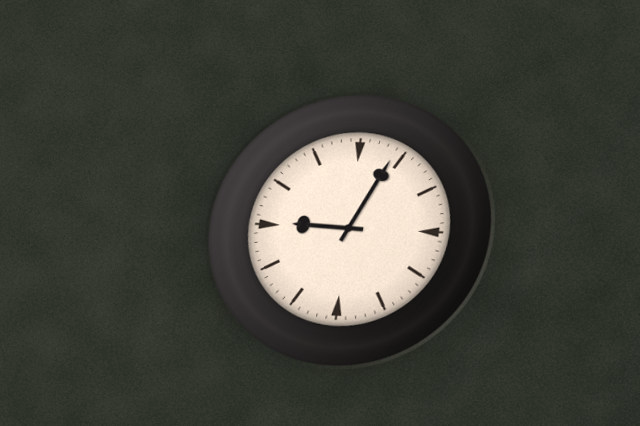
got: h=9 m=4
